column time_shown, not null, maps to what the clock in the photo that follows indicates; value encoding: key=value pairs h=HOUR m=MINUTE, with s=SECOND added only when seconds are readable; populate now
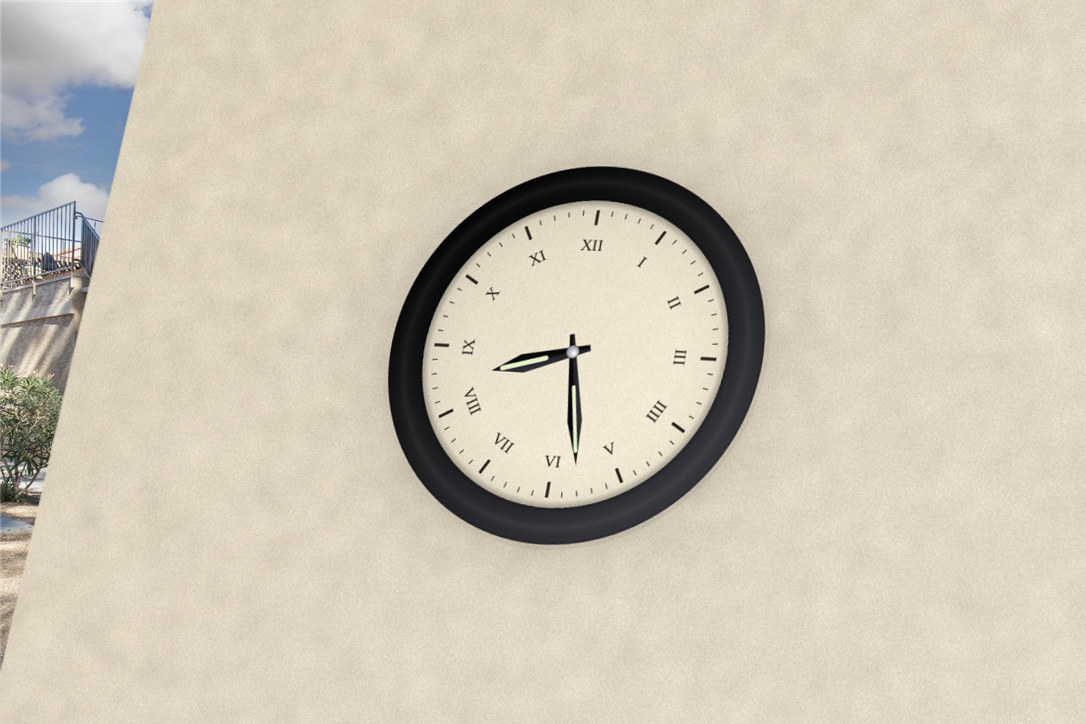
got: h=8 m=28
